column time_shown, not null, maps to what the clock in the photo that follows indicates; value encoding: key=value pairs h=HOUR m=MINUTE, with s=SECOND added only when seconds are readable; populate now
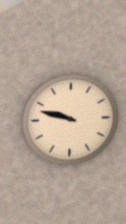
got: h=9 m=48
